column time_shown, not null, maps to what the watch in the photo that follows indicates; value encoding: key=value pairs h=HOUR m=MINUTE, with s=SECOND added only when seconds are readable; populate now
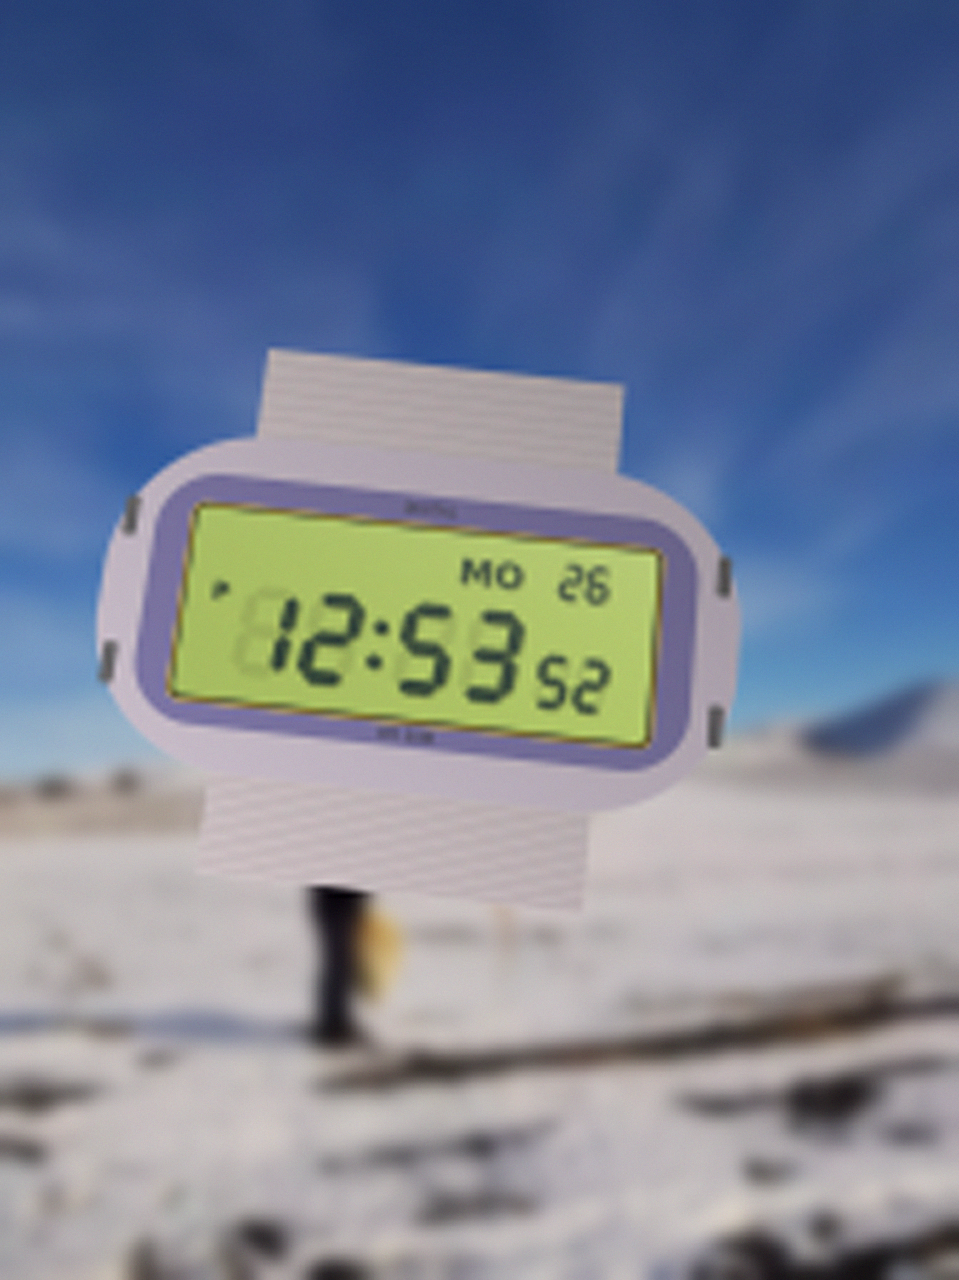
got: h=12 m=53 s=52
